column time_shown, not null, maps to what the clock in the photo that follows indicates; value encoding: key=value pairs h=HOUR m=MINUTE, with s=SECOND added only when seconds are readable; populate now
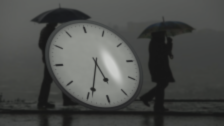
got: h=5 m=34
